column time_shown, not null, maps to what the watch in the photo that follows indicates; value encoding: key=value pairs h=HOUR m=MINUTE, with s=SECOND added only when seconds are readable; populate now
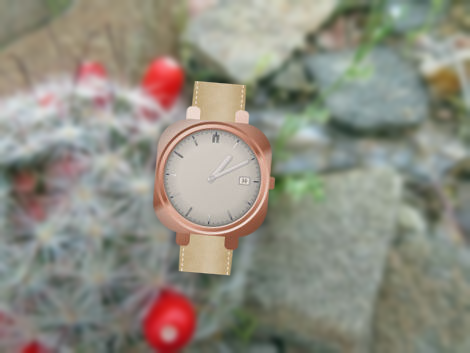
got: h=1 m=10
